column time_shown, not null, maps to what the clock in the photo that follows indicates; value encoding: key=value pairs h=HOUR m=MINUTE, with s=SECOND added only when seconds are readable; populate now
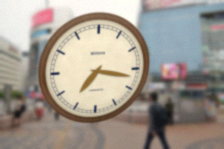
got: h=7 m=17
